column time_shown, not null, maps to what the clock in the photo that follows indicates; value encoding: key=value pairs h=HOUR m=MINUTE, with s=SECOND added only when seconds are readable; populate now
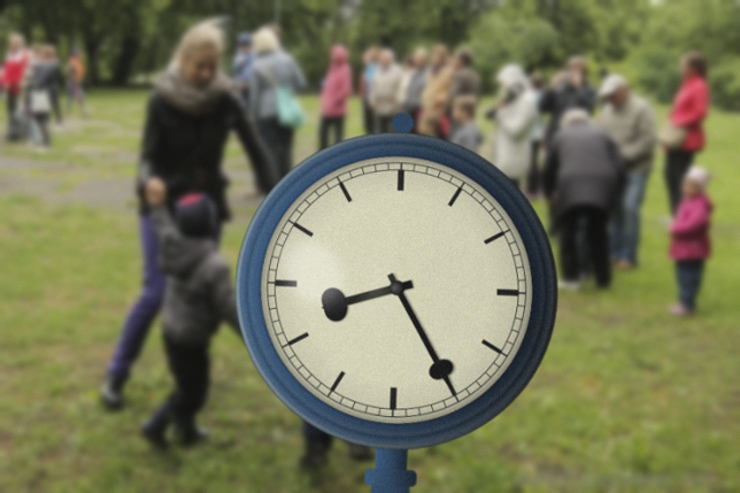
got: h=8 m=25
